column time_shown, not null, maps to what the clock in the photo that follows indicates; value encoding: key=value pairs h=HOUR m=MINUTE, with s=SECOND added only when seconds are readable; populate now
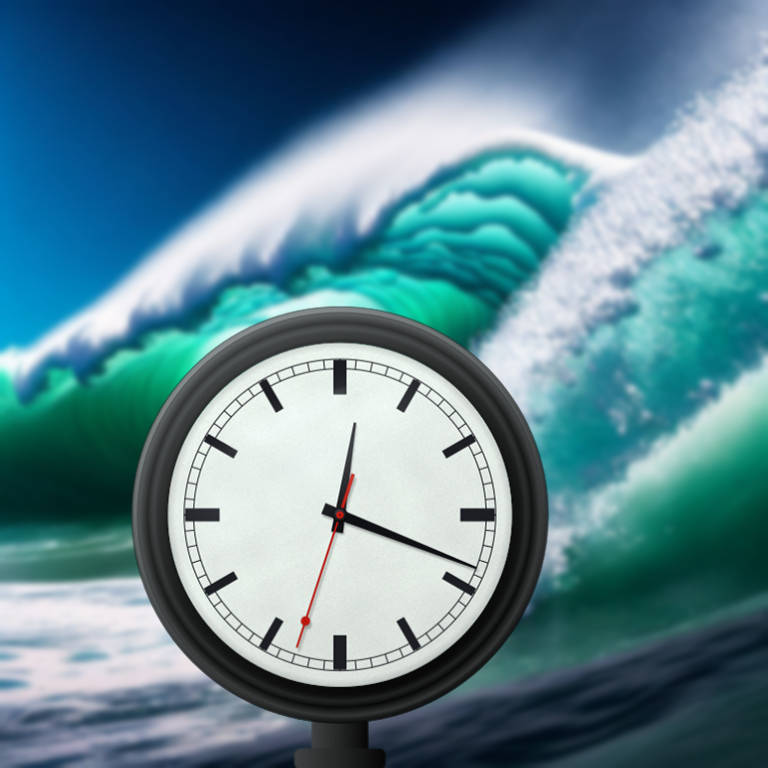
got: h=12 m=18 s=33
